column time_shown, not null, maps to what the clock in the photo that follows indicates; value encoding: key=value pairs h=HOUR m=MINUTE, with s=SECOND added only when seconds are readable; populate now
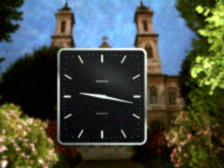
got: h=9 m=17
